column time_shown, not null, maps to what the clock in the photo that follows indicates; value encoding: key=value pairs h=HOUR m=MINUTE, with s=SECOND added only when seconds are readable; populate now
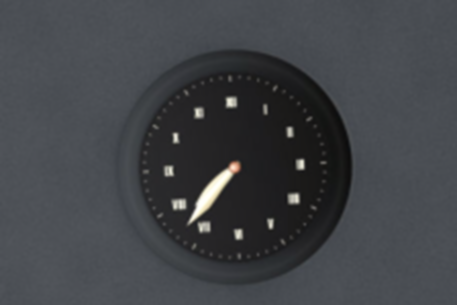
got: h=7 m=37
